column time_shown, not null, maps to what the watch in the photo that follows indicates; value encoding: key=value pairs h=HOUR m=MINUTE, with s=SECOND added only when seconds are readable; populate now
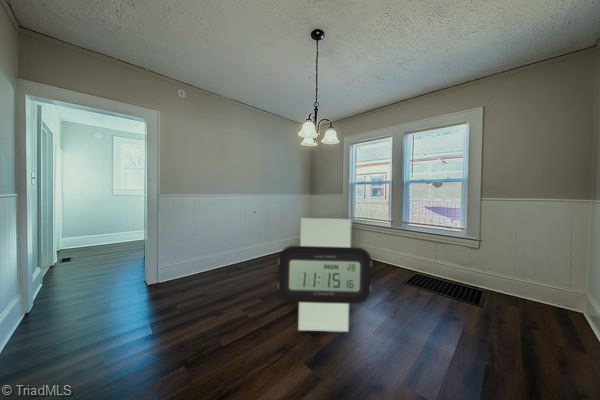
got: h=11 m=15
